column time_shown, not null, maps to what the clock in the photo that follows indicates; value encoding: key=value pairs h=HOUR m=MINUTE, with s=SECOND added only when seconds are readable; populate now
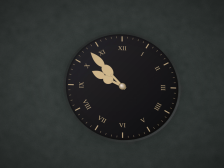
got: h=9 m=53
